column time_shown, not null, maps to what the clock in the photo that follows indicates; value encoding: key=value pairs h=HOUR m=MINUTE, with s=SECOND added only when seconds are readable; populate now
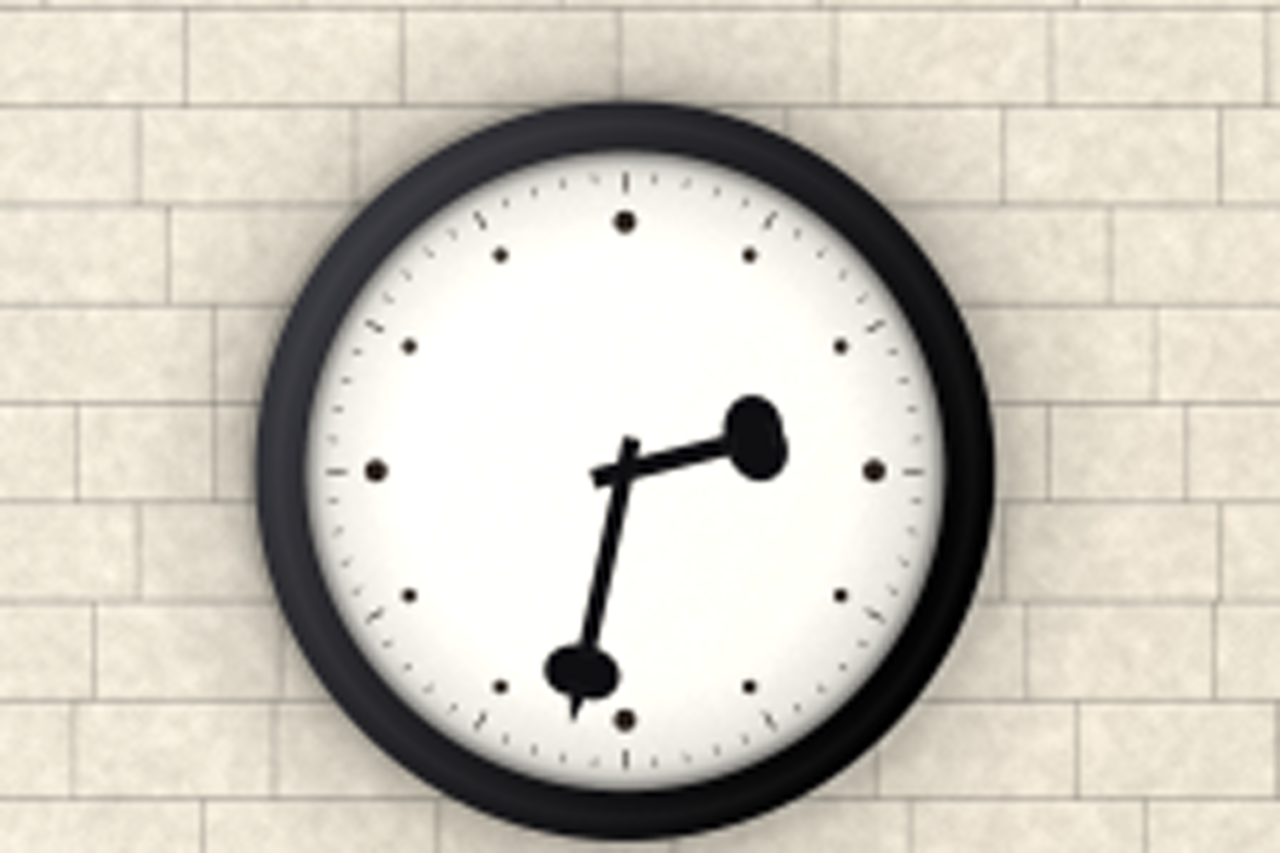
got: h=2 m=32
